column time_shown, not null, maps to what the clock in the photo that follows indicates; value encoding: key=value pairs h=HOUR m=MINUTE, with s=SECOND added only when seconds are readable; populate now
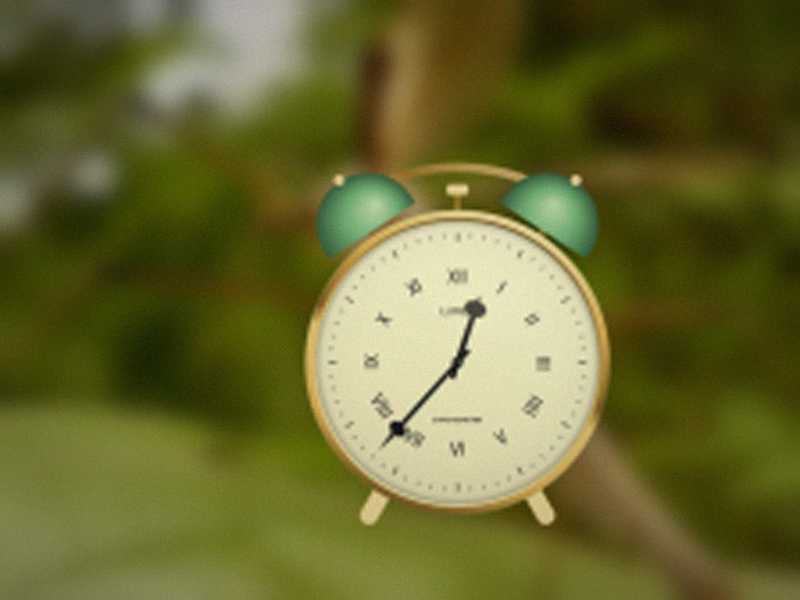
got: h=12 m=37
